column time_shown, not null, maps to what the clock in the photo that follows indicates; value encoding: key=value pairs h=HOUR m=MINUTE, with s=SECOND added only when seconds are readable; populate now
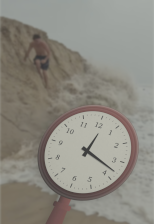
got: h=12 m=18
